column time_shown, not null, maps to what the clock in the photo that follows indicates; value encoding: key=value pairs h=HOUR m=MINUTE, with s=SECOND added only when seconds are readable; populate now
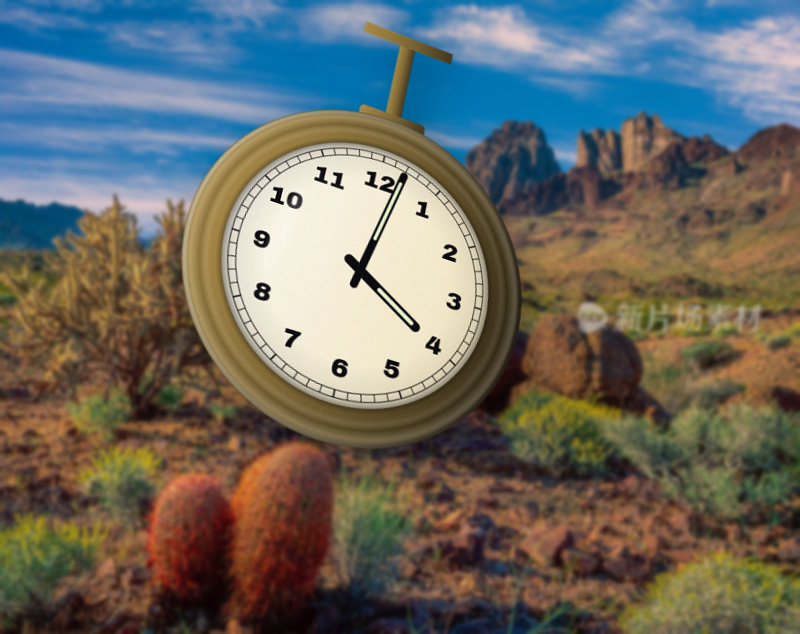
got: h=4 m=2
